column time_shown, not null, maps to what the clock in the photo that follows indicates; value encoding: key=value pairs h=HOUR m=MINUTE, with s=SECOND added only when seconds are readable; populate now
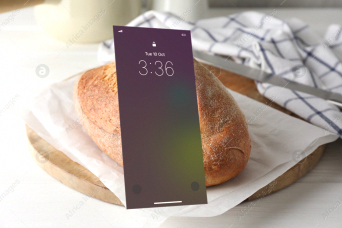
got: h=3 m=36
